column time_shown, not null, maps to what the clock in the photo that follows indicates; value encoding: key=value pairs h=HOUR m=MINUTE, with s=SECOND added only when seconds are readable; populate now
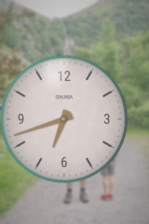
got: h=6 m=42
